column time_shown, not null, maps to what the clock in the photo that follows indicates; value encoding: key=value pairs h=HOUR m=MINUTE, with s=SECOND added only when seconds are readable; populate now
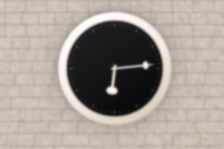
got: h=6 m=14
